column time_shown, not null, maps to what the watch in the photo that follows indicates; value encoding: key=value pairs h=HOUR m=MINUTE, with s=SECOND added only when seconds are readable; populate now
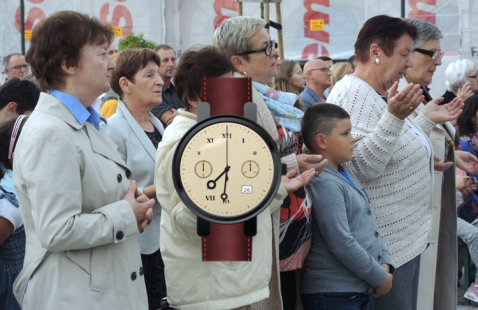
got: h=7 m=31
